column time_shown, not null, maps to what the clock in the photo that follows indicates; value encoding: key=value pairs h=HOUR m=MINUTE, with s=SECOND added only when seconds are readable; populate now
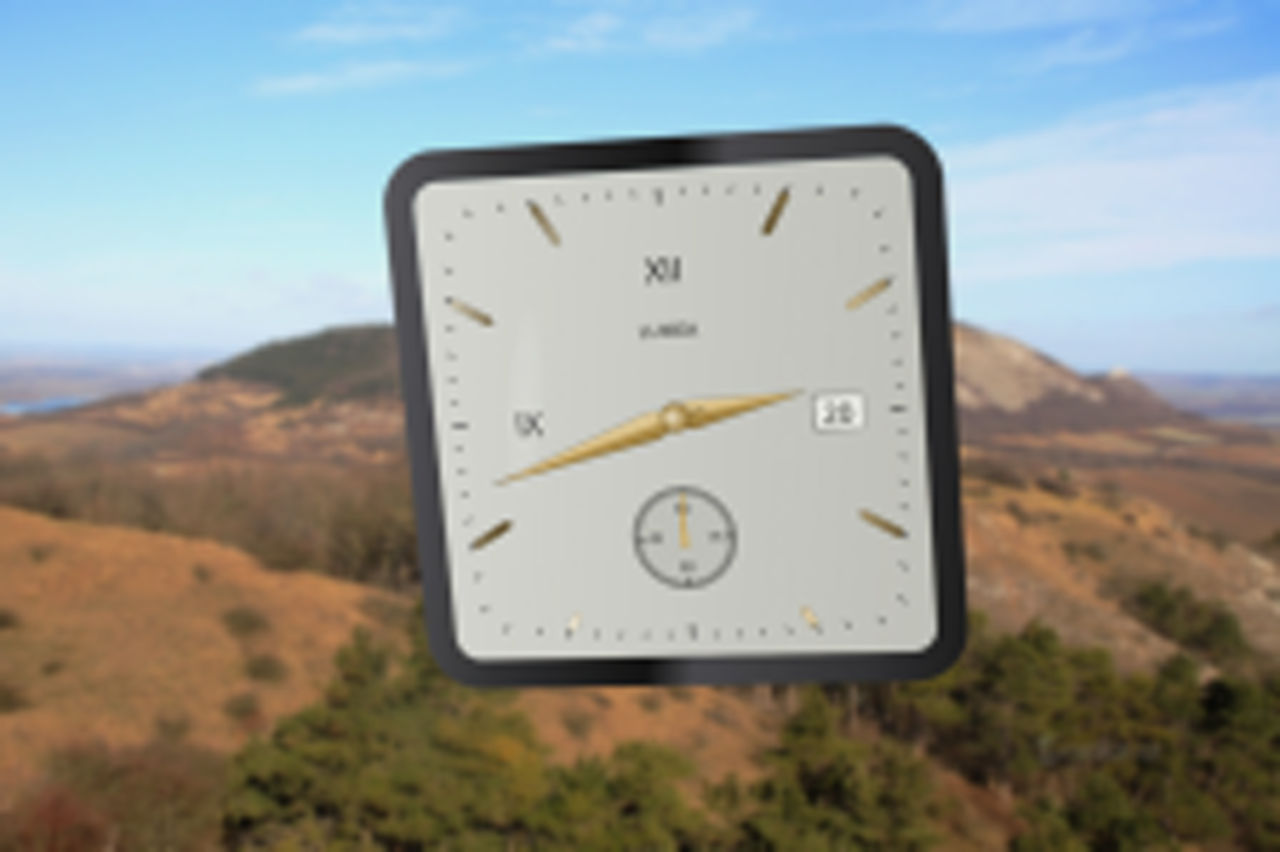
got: h=2 m=42
